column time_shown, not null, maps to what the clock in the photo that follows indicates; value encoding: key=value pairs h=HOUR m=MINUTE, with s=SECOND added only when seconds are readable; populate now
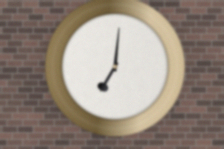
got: h=7 m=1
